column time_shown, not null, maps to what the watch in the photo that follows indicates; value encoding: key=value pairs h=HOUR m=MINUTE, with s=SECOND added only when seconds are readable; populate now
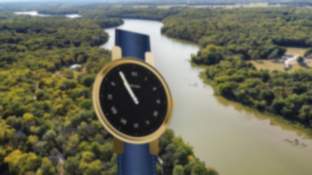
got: h=10 m=55
